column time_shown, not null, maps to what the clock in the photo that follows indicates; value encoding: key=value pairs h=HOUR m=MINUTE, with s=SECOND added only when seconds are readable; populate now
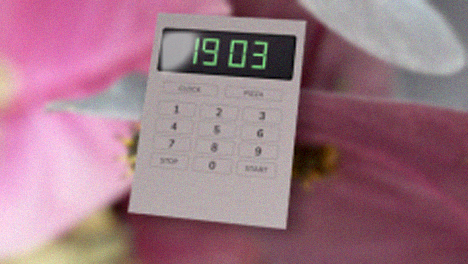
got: h=19 m=3
